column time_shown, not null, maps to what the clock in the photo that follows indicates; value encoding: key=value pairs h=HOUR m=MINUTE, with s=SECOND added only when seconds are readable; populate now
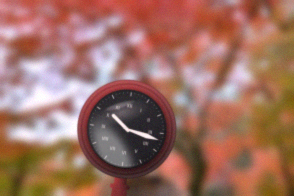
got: h=10 m=17
